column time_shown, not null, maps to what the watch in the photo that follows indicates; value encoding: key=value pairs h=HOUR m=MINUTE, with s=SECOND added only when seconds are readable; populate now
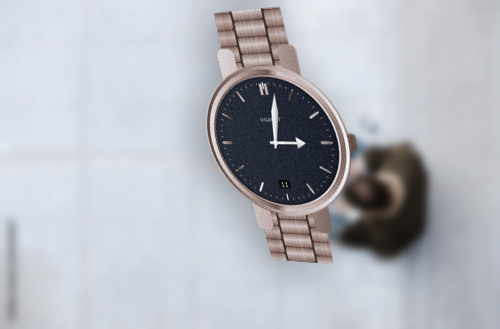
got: h=3 m=2
